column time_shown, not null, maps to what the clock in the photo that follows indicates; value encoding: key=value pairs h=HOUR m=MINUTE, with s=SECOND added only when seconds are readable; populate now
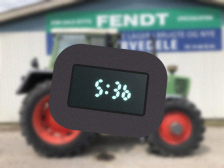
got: h=5 m=36
